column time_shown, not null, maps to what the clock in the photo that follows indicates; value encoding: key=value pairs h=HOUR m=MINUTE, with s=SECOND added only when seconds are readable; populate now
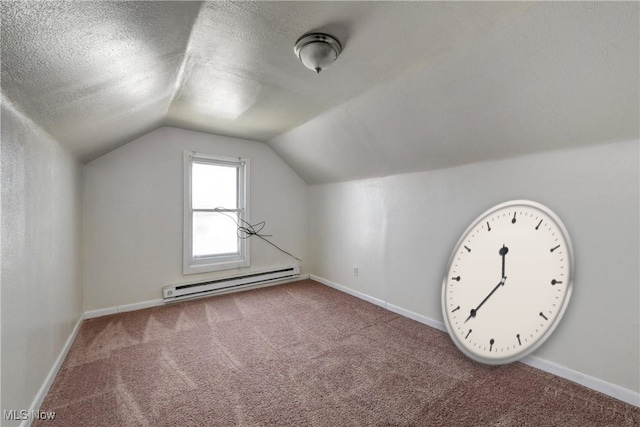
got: h=11 m=37
